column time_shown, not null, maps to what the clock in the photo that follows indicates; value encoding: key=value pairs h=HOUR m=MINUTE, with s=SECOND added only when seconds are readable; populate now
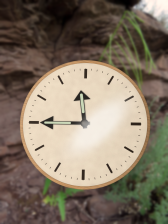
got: h=11 m=45
